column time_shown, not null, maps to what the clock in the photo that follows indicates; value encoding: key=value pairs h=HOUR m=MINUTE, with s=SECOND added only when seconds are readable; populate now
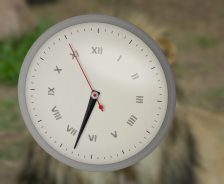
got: h=6 m=32 s=55
